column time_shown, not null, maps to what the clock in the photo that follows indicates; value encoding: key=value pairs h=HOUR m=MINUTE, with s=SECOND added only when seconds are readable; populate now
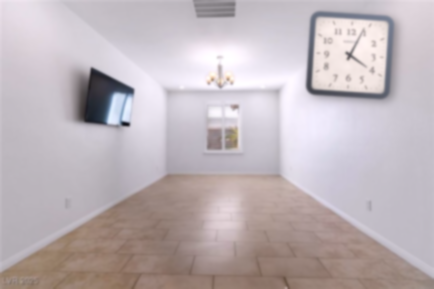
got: h=4 m=4
